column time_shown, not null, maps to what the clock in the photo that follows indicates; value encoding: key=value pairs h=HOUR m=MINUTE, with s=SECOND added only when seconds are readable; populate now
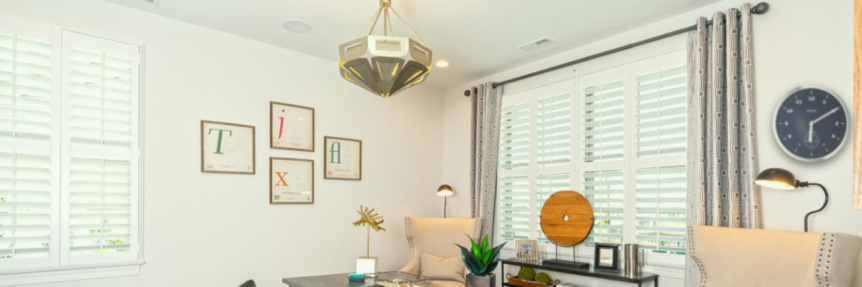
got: h=6 m=10
